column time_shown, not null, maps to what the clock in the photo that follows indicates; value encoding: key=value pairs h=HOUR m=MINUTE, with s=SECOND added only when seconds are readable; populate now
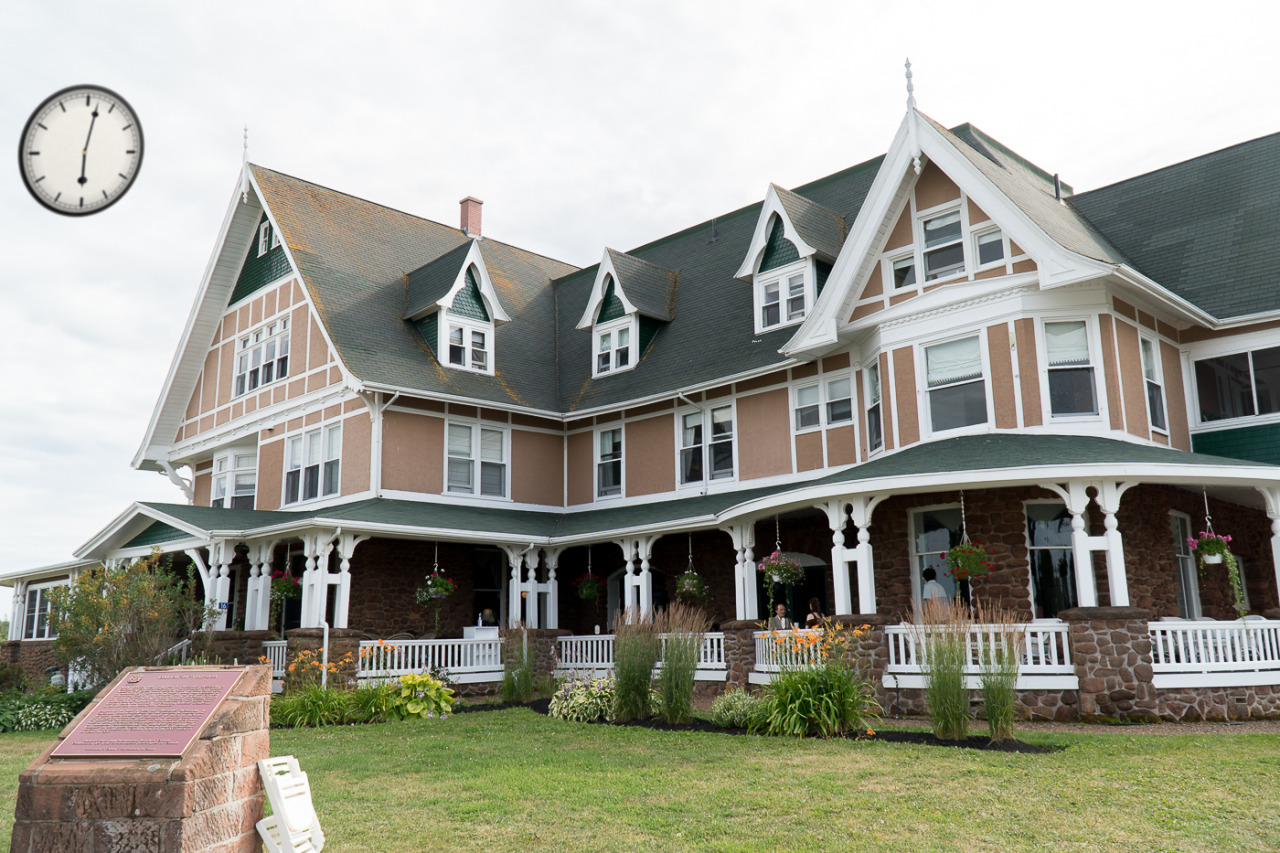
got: h=6 m=2
